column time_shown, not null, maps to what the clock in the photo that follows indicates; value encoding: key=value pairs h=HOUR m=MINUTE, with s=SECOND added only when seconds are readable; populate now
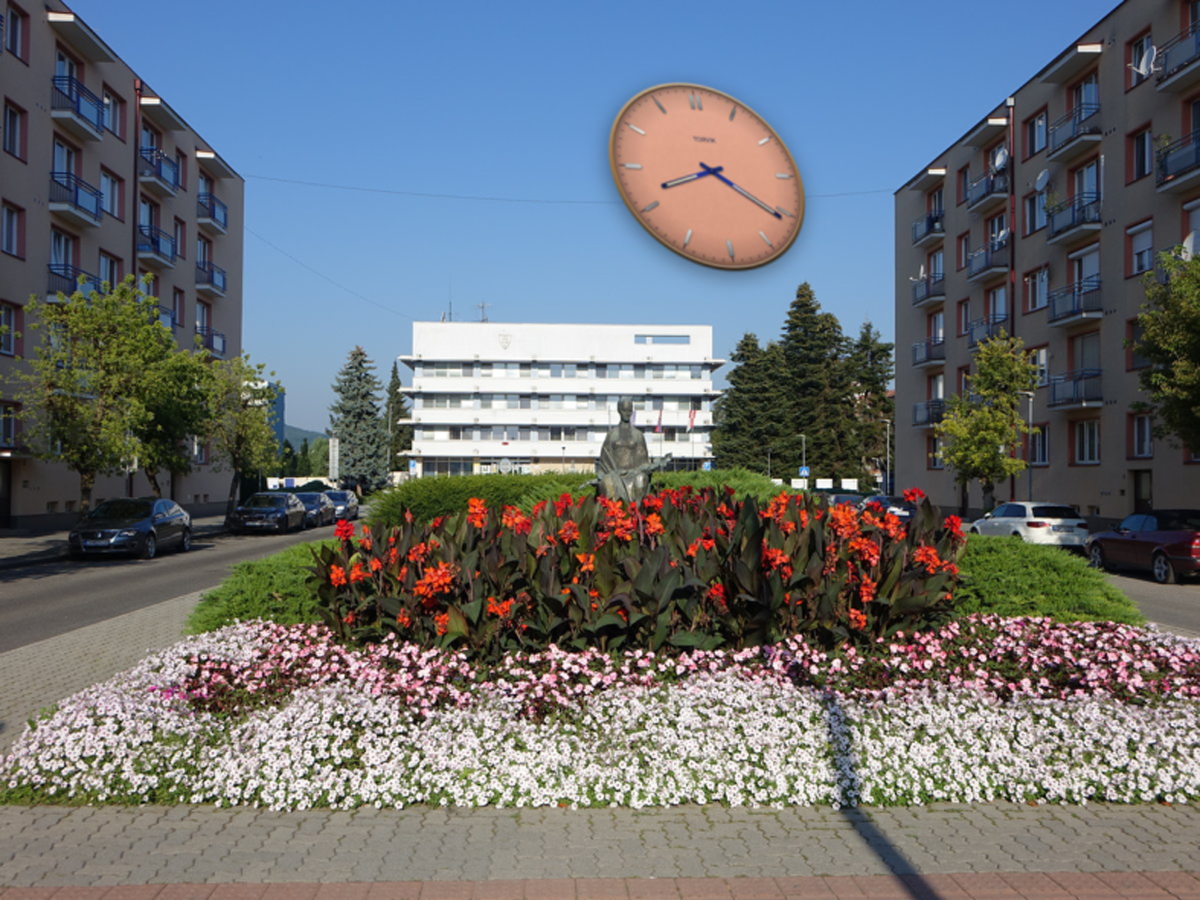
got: h=8 m=21
